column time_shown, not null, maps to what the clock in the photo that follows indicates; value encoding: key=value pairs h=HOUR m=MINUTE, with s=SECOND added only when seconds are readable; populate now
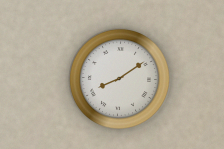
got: h=8 m=9
